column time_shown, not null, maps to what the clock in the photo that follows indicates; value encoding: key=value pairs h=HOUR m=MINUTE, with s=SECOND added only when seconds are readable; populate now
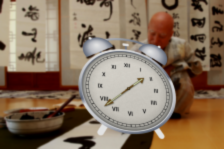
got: h=1 m=38
